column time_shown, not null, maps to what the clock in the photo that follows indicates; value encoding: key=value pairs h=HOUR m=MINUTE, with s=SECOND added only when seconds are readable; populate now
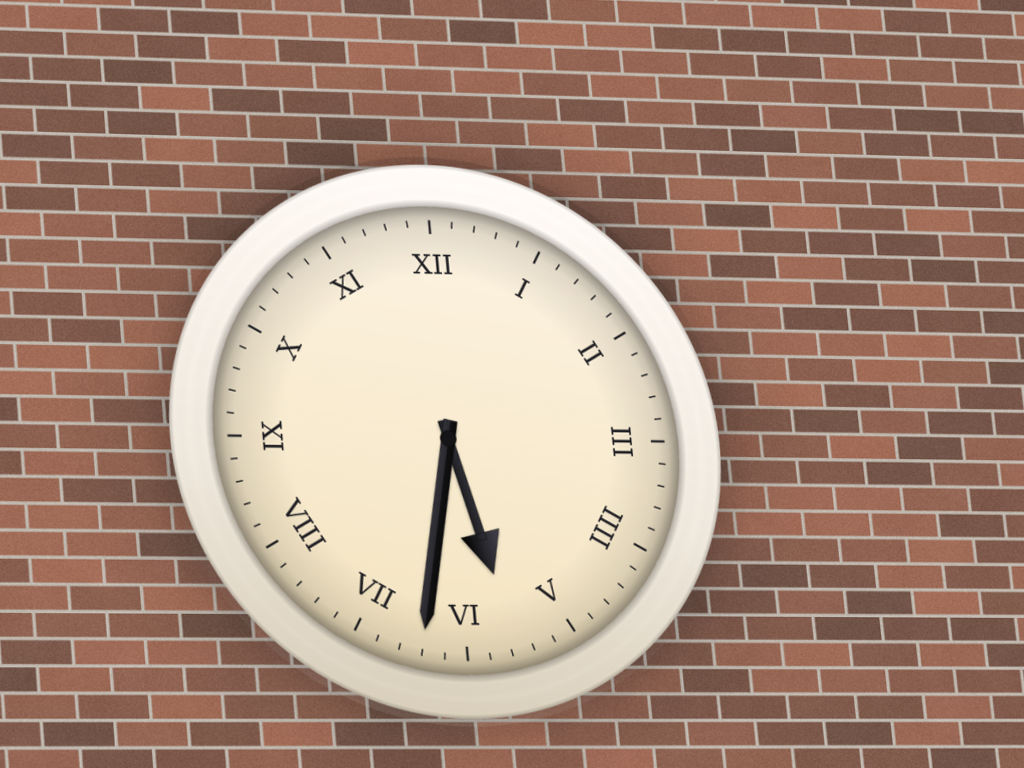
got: h=5 m=32
